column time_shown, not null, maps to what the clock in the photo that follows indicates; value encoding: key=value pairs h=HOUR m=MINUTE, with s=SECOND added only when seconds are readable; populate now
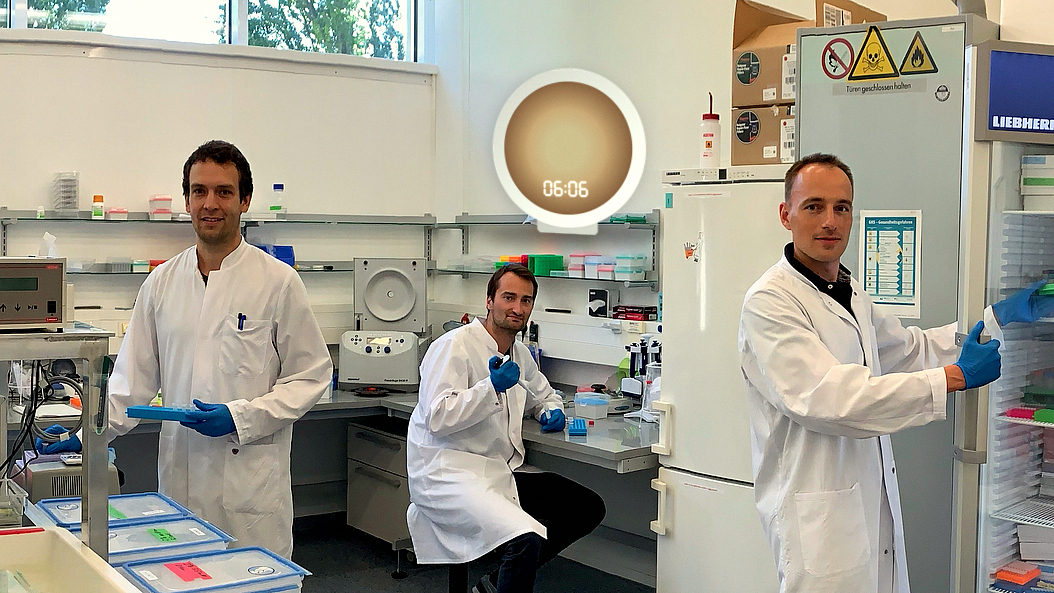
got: h=6 m=6
